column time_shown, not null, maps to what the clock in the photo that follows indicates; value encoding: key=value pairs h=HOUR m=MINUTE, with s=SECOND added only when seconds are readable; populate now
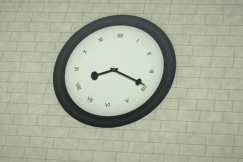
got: h=8 m=19
